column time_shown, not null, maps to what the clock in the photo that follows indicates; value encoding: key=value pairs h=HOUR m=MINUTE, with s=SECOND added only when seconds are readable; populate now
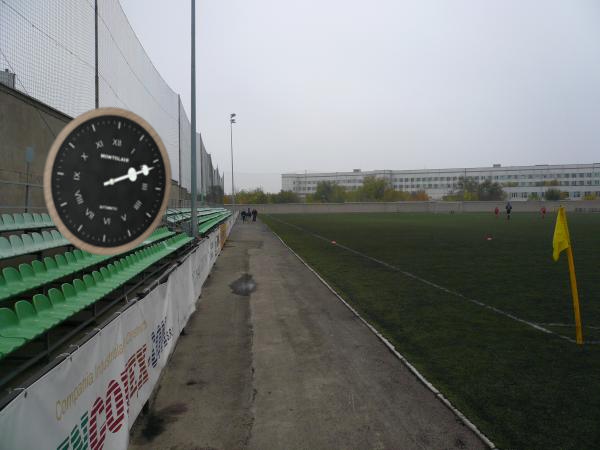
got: h=2 m=11
